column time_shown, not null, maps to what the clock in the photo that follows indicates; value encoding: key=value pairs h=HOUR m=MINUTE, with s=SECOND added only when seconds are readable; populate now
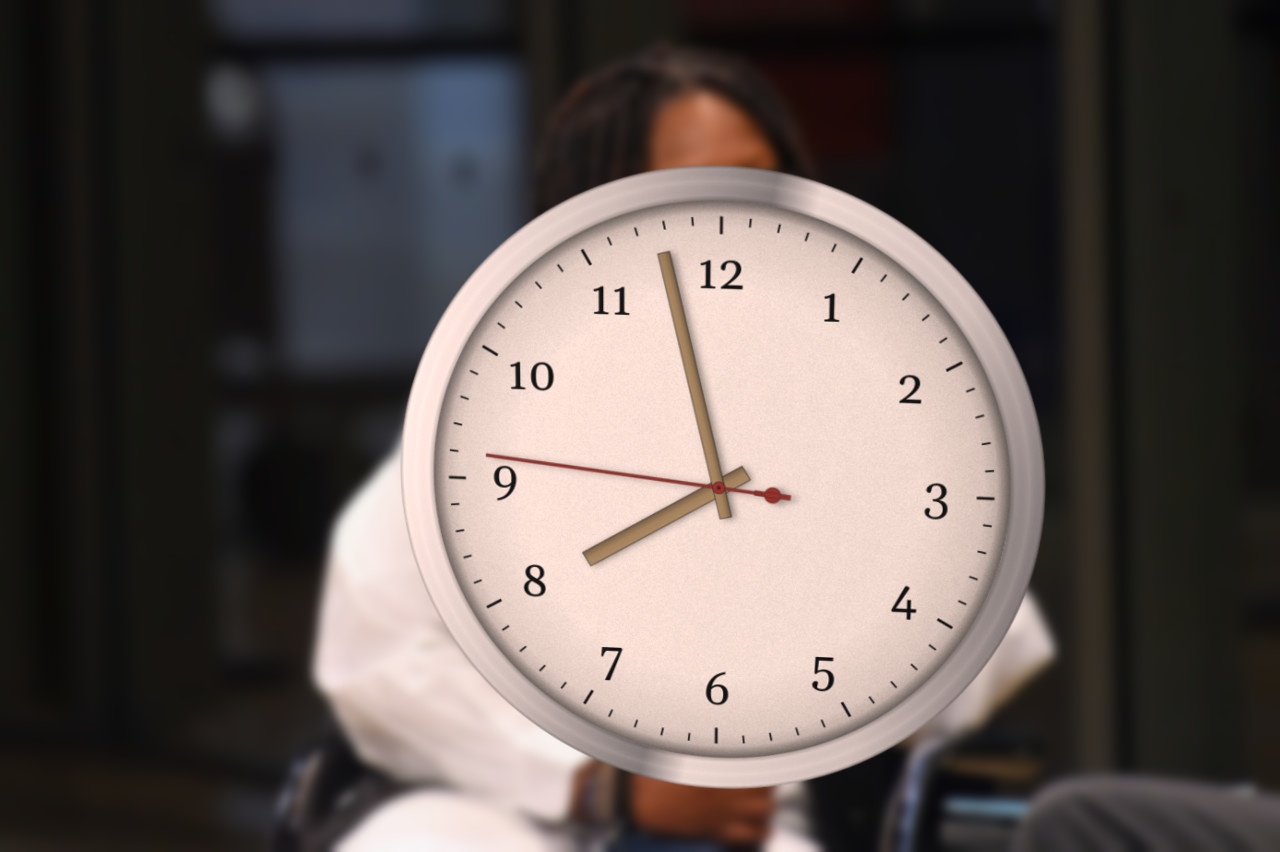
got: h=7 m=57 s=46
